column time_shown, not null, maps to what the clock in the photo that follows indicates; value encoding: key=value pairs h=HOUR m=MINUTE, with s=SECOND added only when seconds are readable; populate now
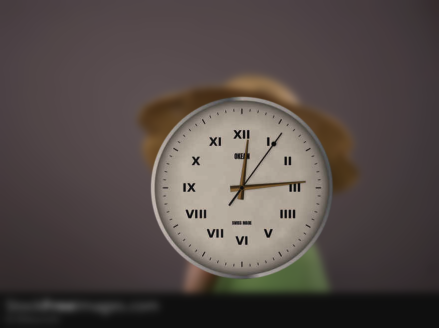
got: h=12 m=14 s=6
